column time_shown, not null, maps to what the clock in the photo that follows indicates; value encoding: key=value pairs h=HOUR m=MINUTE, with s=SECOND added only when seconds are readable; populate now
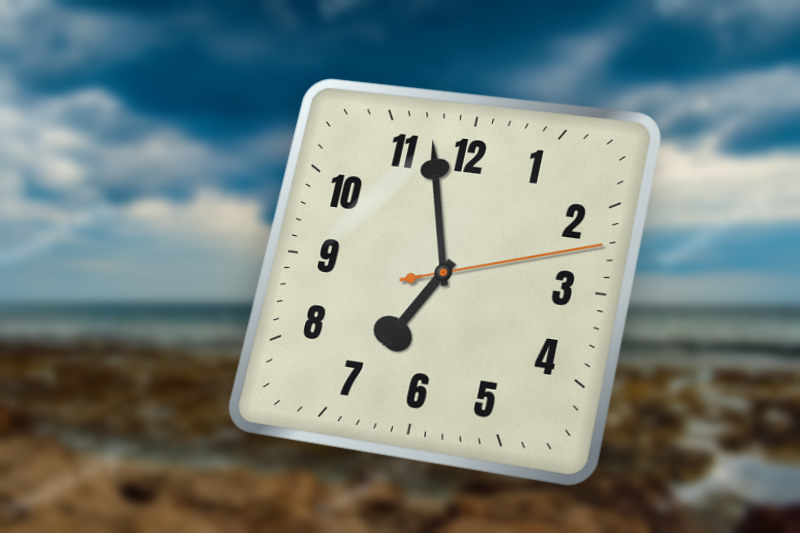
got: h=6 m=57 s=12
